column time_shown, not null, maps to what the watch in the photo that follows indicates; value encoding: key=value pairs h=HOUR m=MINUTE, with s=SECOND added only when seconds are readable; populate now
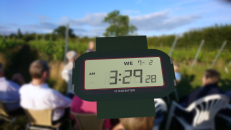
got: h=3 m=29 s=28
